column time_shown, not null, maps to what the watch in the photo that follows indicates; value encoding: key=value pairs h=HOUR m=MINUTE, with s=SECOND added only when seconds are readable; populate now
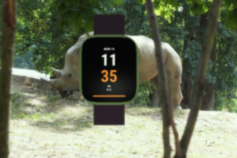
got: h=11 m=35
